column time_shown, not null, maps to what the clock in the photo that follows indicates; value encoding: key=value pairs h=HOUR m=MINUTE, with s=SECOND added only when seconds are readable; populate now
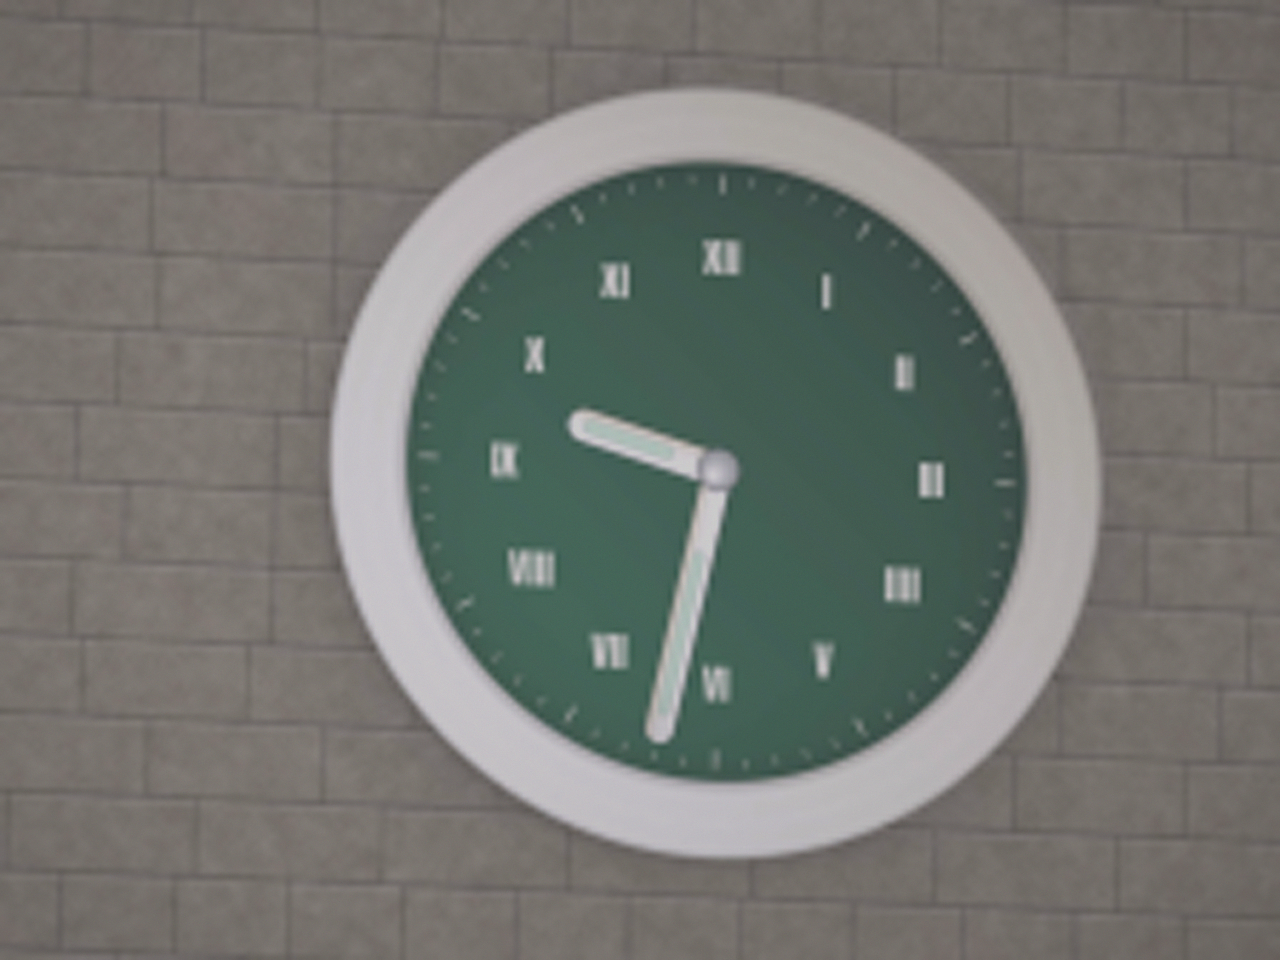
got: h=9 m=32
